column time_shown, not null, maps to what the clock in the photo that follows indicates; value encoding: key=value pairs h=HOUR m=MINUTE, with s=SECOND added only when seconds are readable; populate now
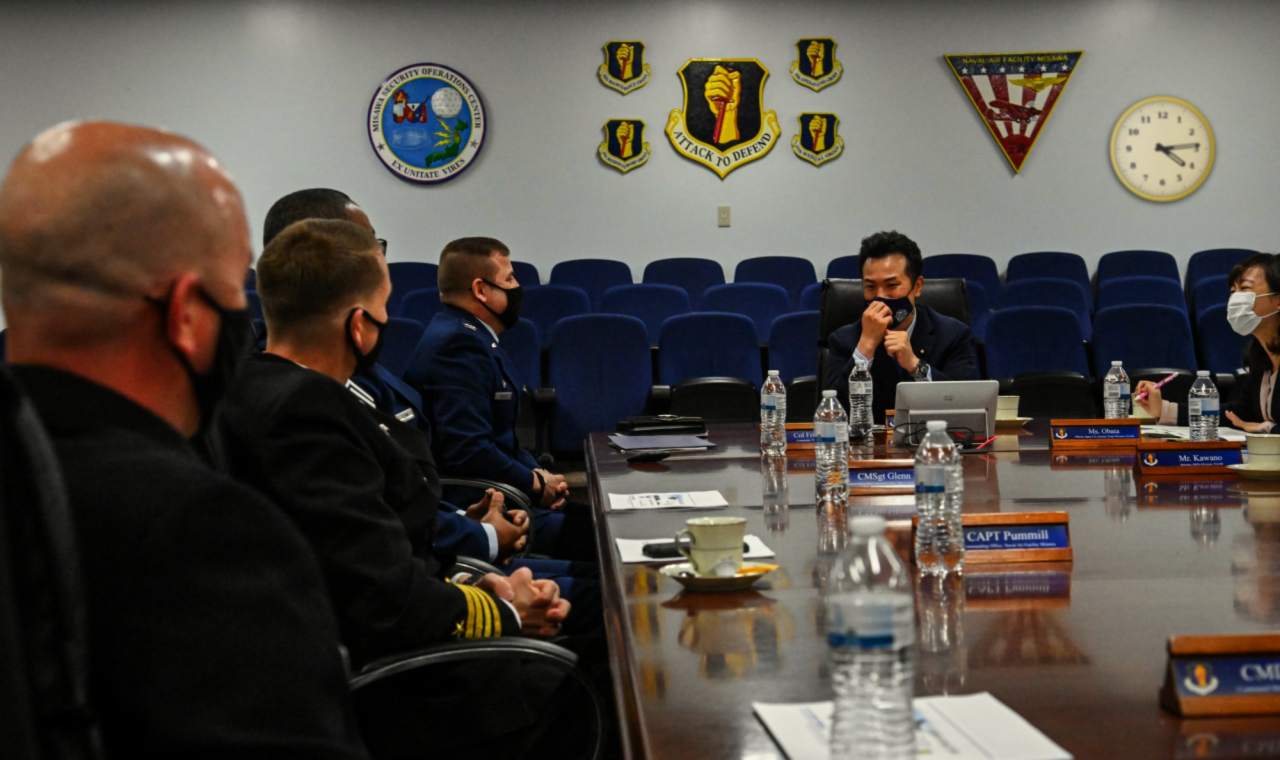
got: h=4 m=14
